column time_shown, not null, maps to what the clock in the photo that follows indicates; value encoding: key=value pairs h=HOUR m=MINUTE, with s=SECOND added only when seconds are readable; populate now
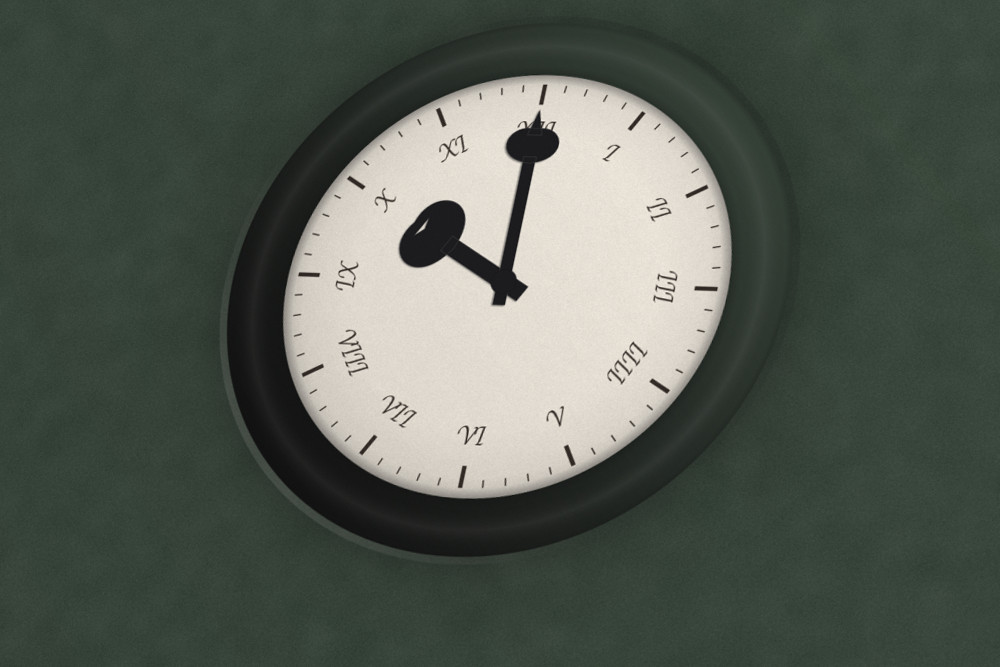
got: h=10 m=0
